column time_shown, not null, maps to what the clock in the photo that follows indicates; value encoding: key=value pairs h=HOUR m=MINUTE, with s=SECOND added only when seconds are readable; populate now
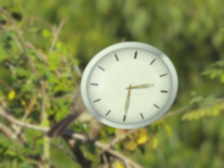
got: h=2 m=30
